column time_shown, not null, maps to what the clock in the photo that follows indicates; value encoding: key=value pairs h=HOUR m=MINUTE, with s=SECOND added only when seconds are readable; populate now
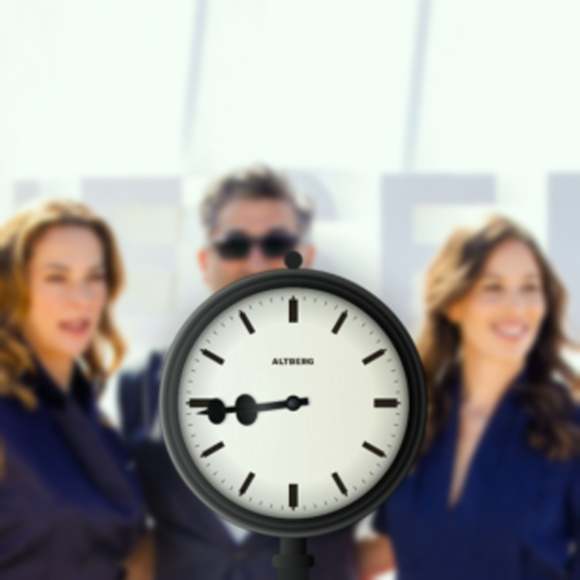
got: h=8 m=44
